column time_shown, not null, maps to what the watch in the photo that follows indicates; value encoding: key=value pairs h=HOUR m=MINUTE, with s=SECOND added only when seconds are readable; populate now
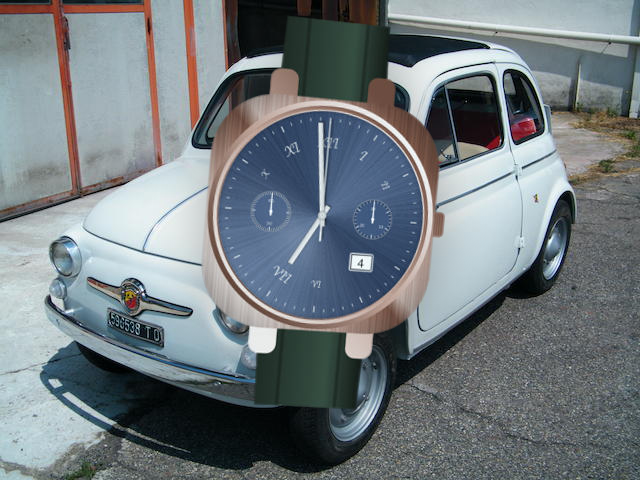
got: h=6 m=59
